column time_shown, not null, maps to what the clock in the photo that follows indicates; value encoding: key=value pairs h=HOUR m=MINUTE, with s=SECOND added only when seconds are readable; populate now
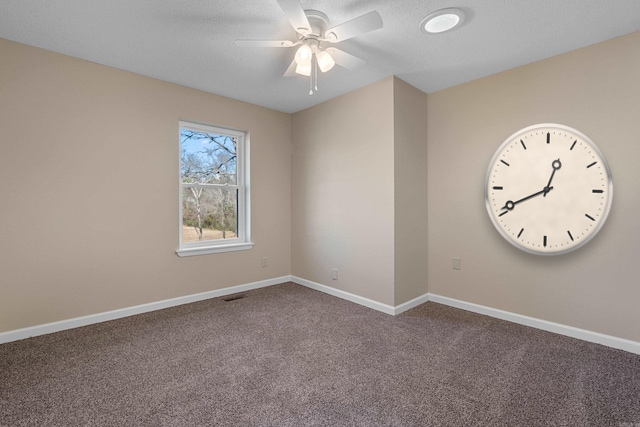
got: h=12 m=41
